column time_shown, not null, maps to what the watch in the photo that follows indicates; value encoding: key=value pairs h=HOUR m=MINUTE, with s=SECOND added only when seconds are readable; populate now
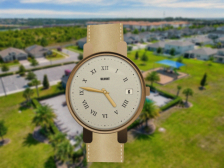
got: h=4 m=47
